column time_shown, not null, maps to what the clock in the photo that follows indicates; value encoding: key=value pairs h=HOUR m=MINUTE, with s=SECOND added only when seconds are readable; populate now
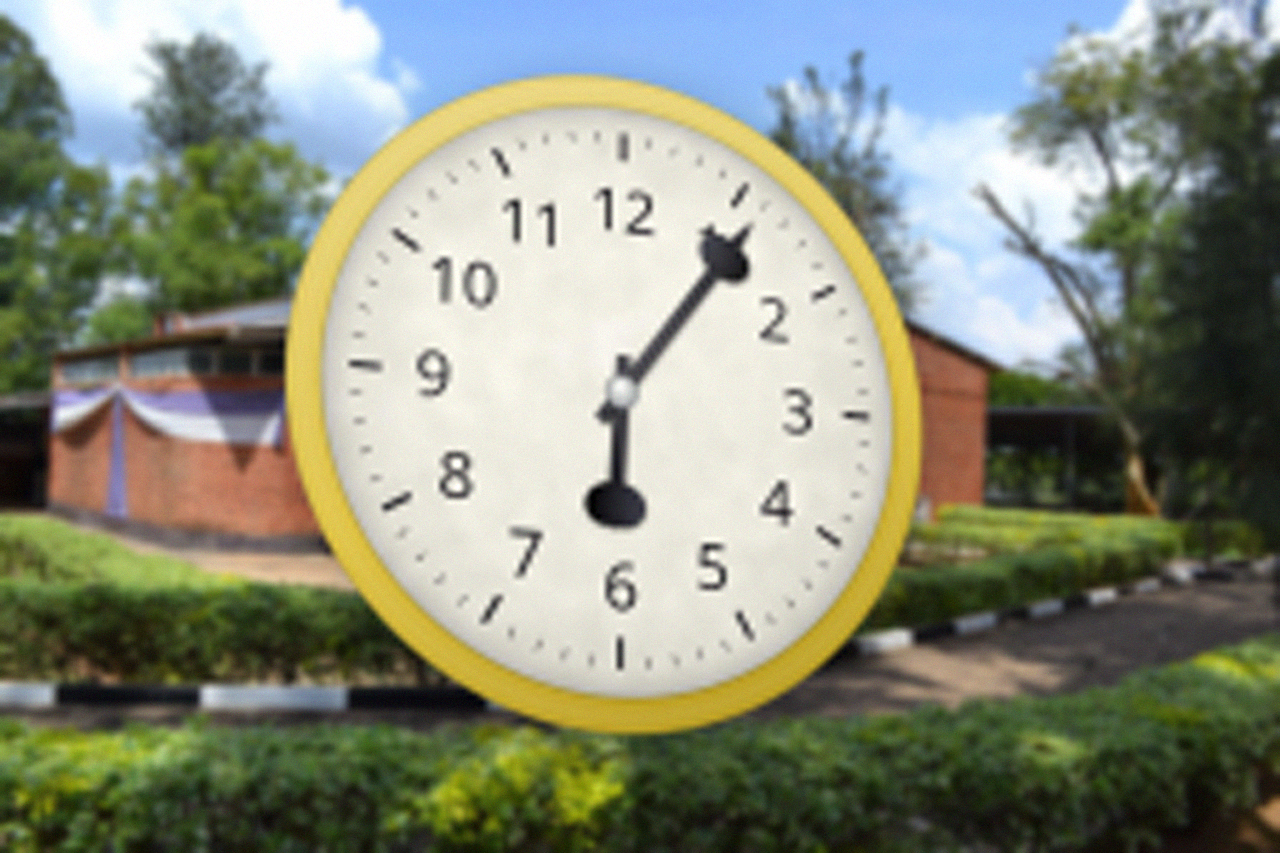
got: h=6 m=6
